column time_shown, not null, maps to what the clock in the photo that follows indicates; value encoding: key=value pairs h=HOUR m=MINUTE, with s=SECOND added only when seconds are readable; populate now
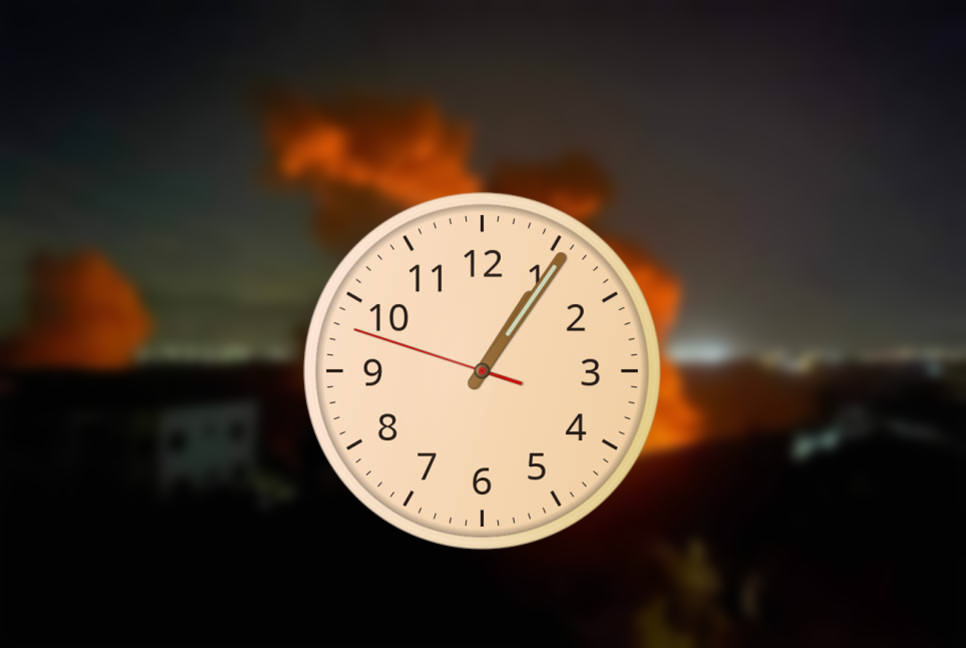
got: h=1 m=5 s=48
